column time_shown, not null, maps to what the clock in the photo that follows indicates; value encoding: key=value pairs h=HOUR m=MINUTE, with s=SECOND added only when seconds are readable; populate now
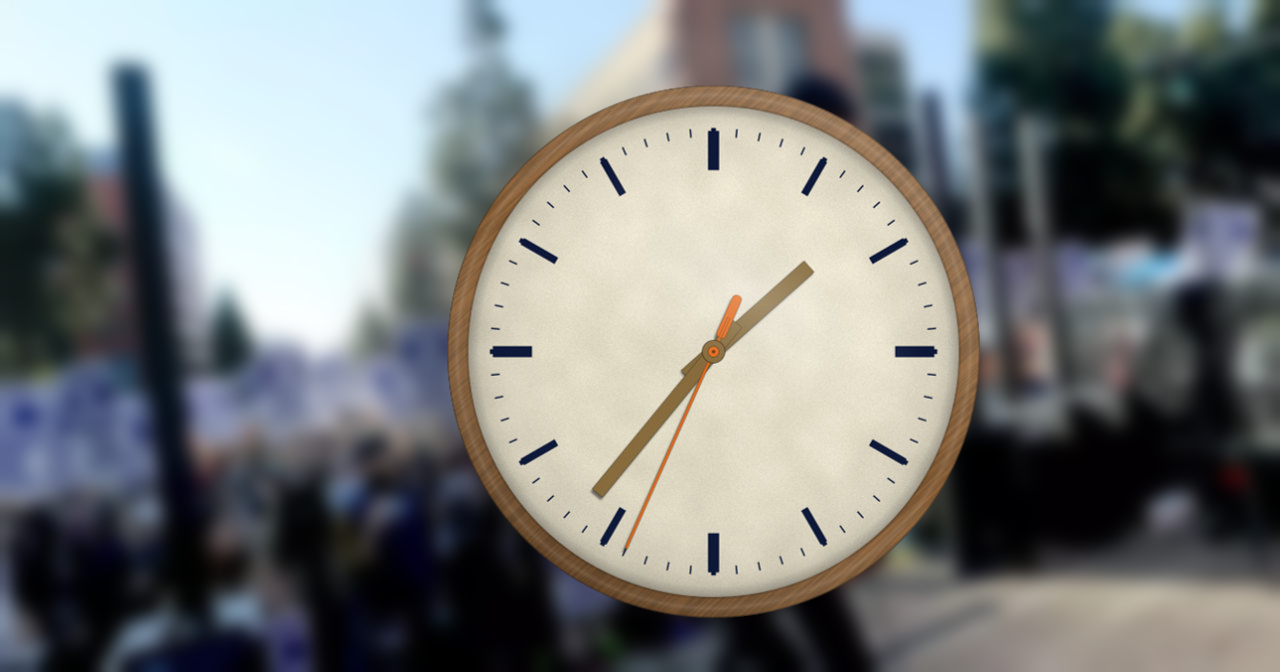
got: h=1 m=36 s=34
